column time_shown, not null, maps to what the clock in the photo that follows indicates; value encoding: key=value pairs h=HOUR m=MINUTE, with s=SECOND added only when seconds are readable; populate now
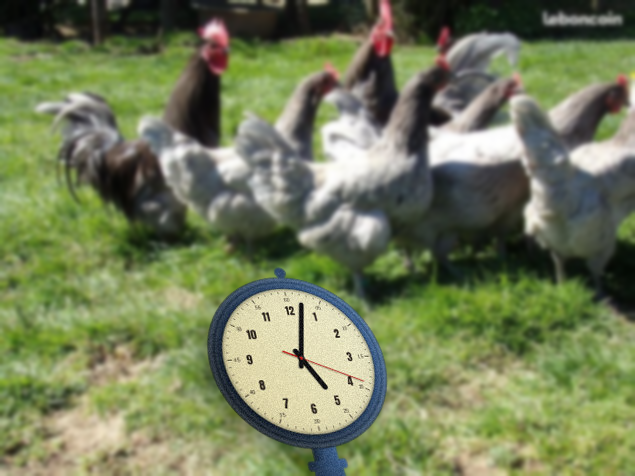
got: h=5 m=2 s=19
